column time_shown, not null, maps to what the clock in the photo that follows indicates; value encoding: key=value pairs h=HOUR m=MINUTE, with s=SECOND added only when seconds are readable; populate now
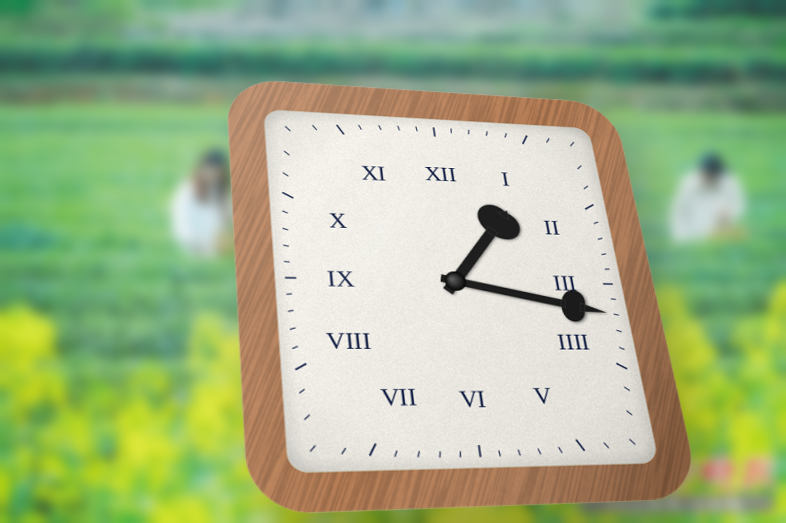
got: h=1 m=17
